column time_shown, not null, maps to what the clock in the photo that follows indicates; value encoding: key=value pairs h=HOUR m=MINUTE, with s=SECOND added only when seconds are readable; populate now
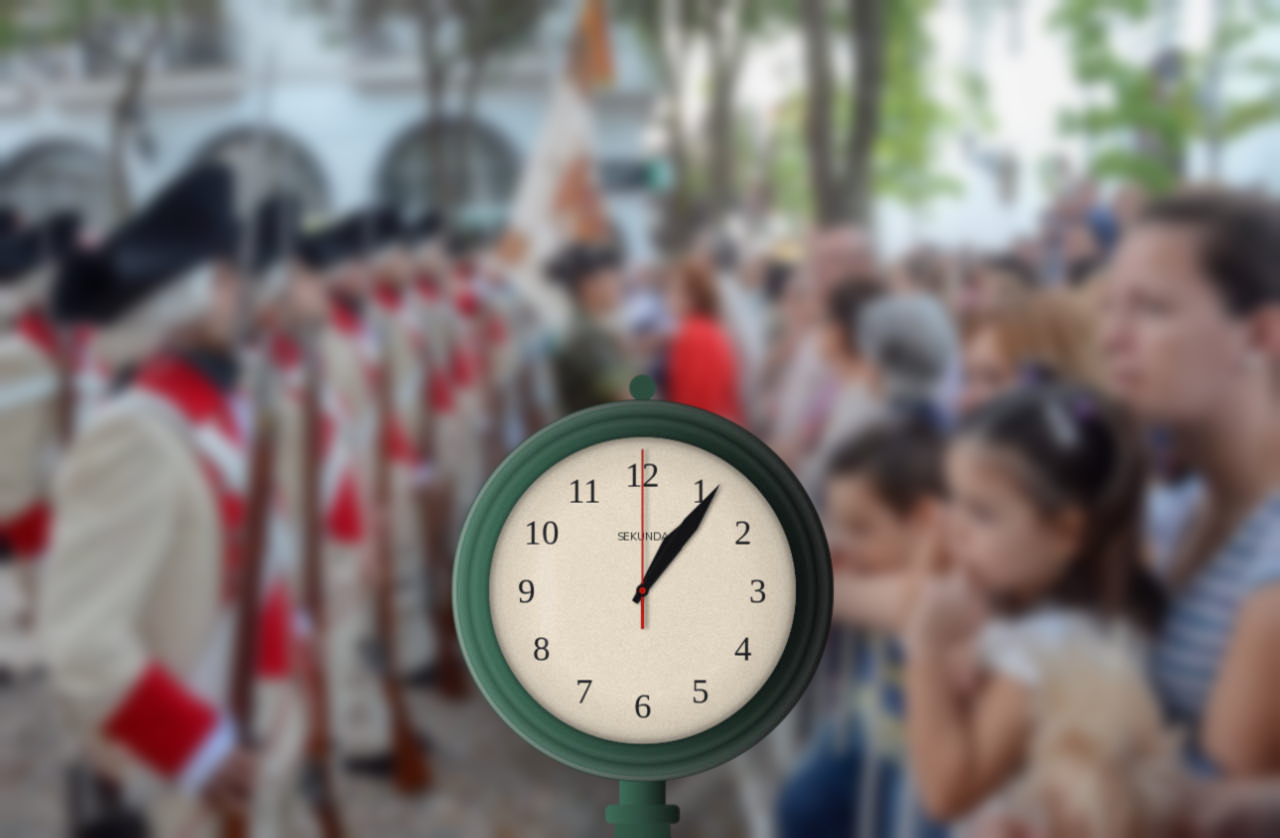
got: h=1 m=6 s=0
